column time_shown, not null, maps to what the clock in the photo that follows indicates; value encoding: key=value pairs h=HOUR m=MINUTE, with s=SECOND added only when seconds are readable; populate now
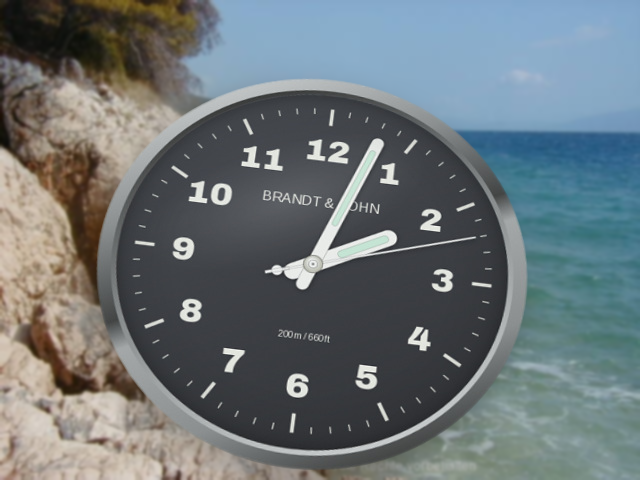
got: h=2 m=3 s=12
